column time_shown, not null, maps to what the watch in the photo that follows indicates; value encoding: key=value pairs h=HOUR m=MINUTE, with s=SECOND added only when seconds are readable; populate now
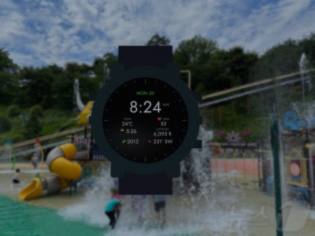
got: h=8 m=24
